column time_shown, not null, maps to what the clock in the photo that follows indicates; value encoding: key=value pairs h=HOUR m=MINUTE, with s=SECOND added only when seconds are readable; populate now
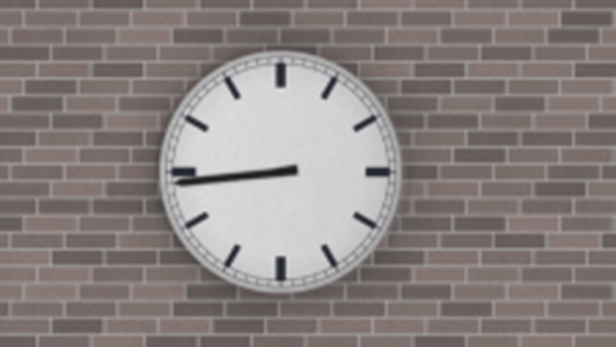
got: h=8 m=44
